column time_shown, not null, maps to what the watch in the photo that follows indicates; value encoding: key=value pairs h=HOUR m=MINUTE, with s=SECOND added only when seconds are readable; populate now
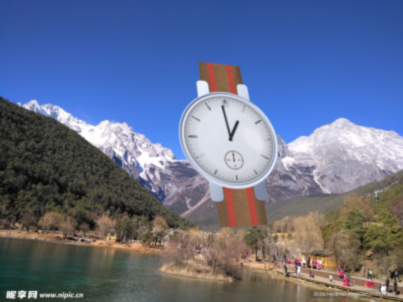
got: h=12 m=59
